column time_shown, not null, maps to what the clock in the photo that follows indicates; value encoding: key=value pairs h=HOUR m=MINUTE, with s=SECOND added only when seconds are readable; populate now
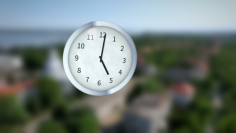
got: h=5 m=1
